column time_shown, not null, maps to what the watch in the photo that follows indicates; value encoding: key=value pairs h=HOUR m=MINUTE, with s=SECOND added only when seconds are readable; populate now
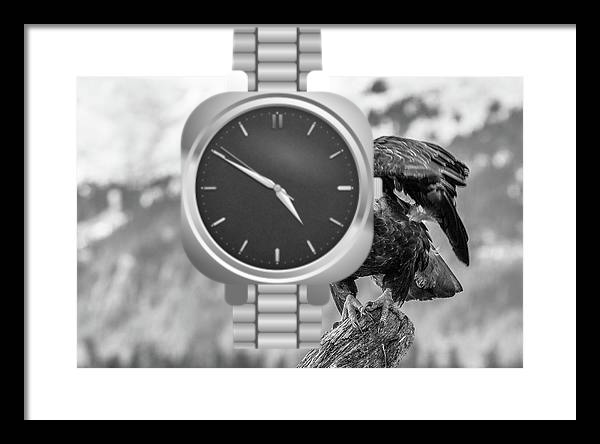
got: h=4 m=49 s=51
